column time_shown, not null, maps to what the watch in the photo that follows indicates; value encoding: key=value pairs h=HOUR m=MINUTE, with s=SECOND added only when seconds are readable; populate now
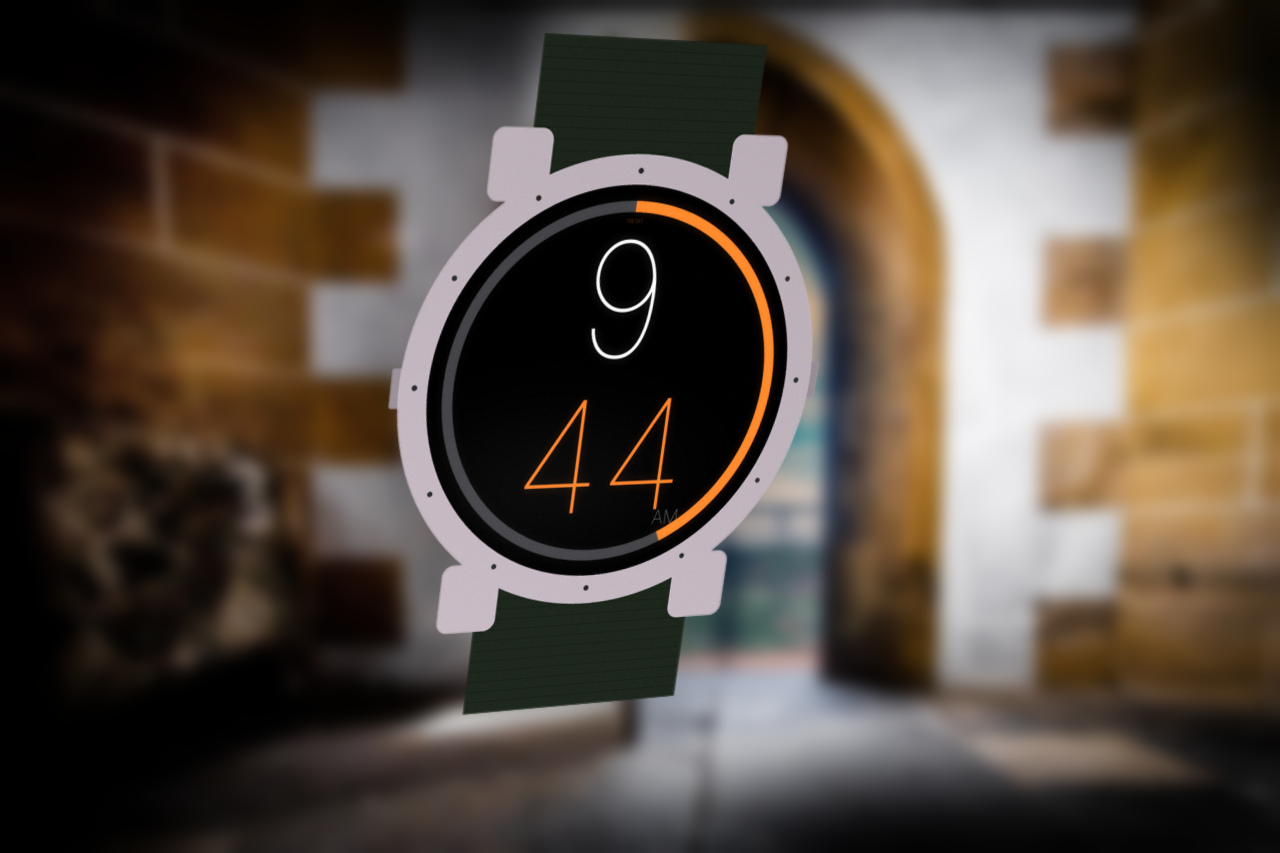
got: h=9 m=44
